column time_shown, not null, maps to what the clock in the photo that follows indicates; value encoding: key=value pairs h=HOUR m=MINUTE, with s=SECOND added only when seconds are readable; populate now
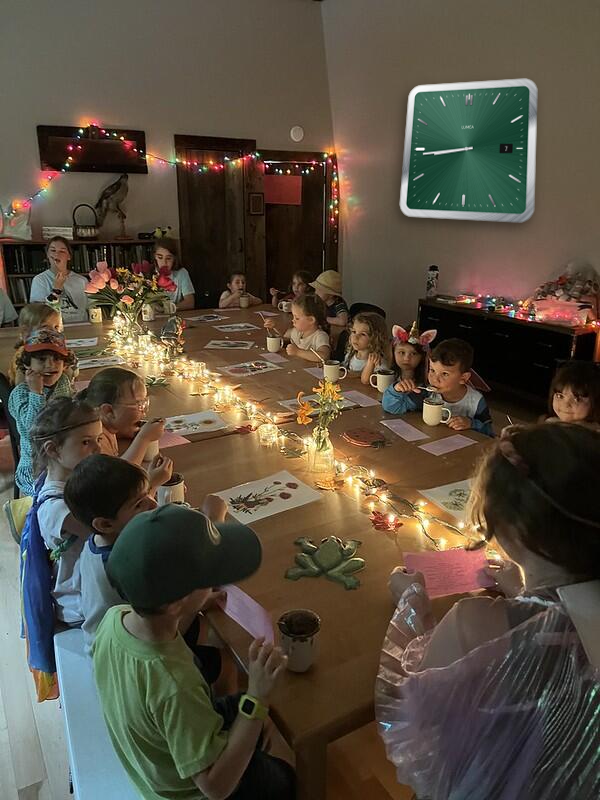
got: h=8 m=44
